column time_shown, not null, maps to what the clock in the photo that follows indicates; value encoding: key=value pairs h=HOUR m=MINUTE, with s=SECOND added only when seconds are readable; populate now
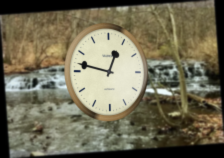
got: h=12 m=47
